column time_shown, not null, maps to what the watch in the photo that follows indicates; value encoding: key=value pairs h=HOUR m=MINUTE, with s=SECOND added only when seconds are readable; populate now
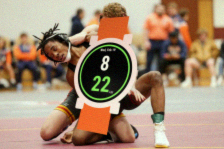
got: h=8 m=22
